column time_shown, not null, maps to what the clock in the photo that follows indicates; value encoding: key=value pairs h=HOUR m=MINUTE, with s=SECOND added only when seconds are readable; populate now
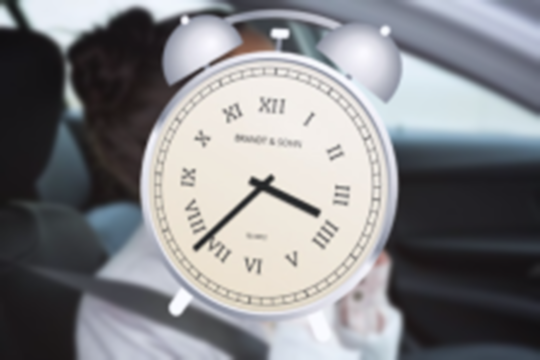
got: h=3 m=37
